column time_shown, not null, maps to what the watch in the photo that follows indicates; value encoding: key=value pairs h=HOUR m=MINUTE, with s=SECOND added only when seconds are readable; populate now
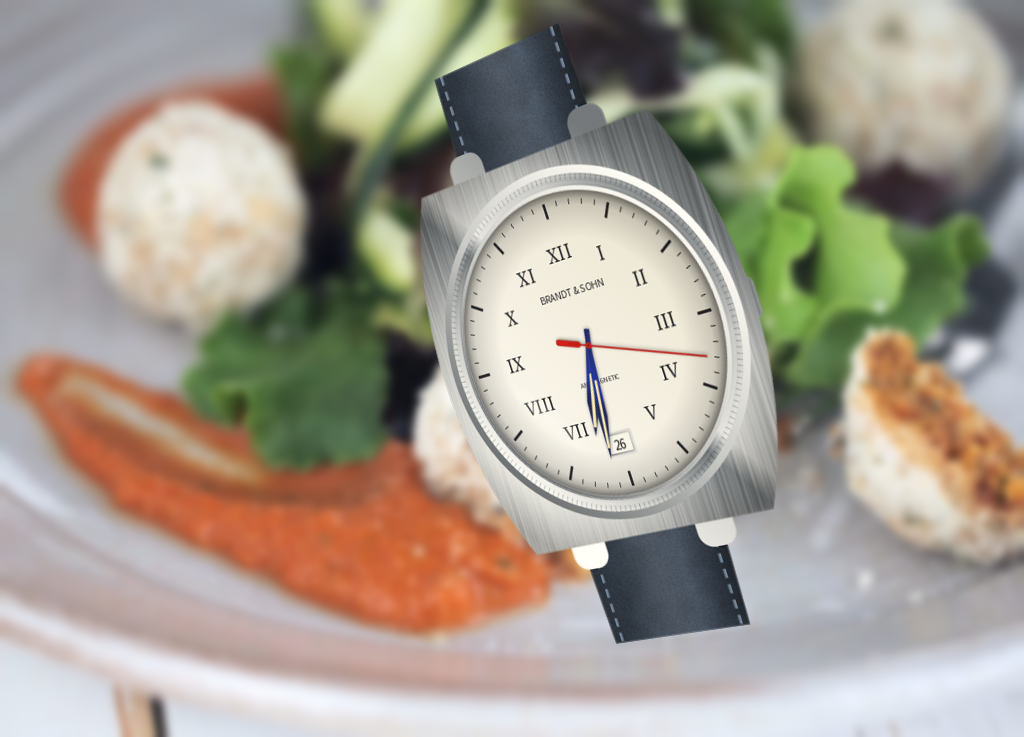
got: h=6 m=31 s=18
